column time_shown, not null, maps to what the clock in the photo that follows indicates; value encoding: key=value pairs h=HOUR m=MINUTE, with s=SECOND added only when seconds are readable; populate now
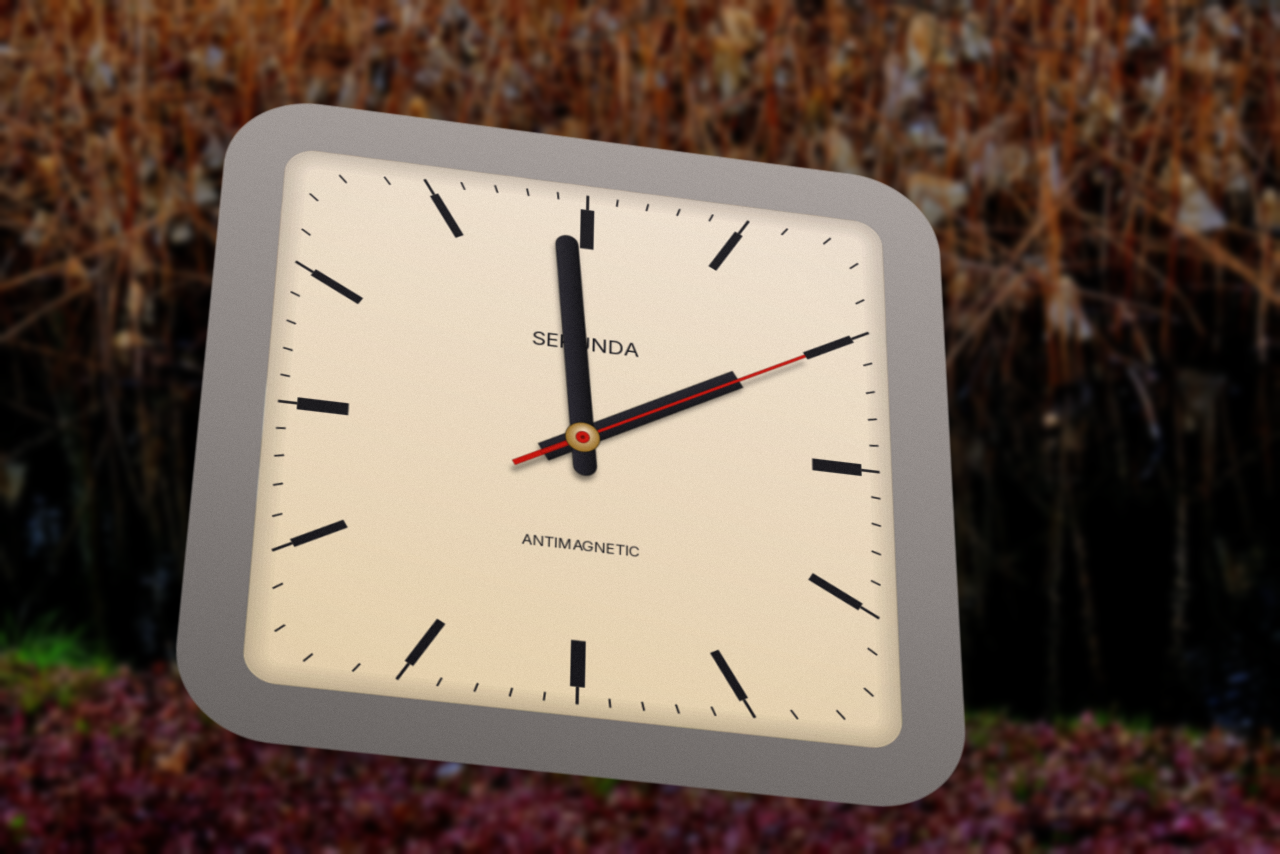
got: h=1 m=59 s=10
